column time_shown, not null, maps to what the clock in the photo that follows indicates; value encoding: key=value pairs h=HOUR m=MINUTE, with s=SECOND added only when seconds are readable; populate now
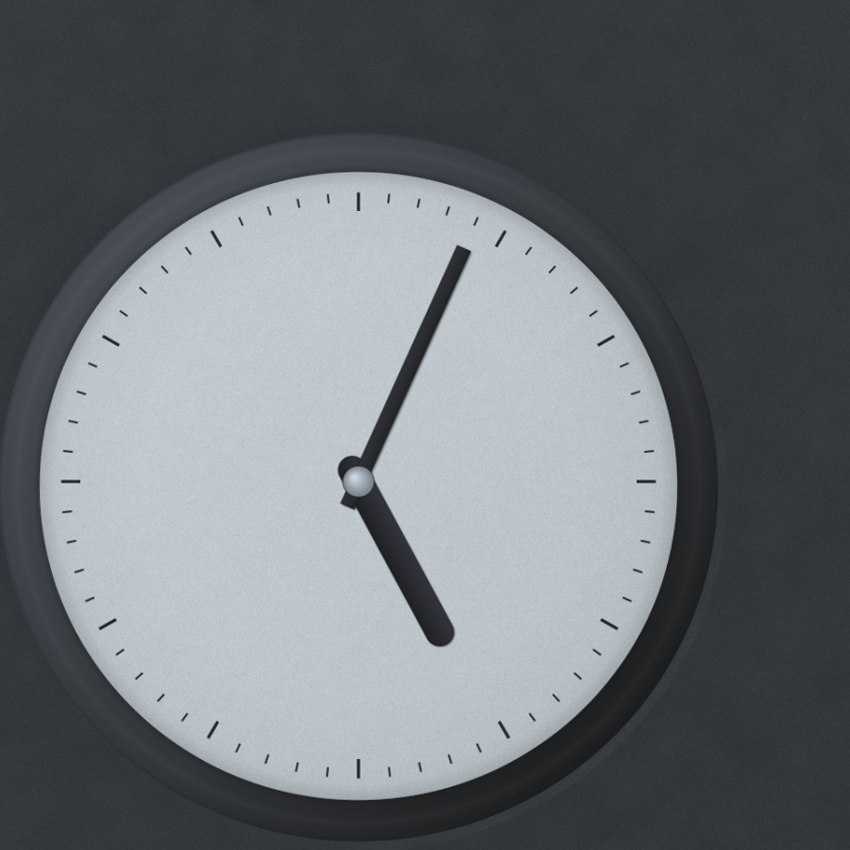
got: h=5 m=4
